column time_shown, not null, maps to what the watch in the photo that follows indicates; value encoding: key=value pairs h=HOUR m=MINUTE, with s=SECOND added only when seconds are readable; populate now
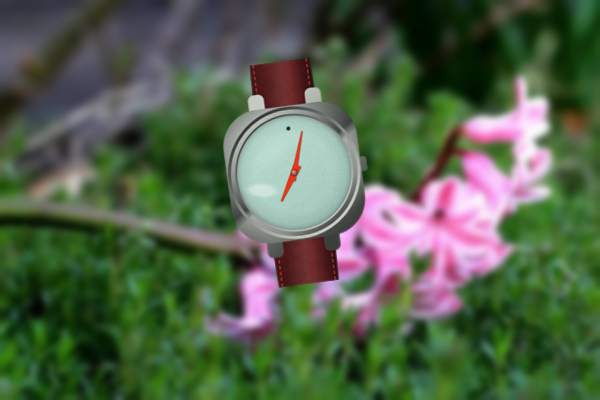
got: h=7 m=3
